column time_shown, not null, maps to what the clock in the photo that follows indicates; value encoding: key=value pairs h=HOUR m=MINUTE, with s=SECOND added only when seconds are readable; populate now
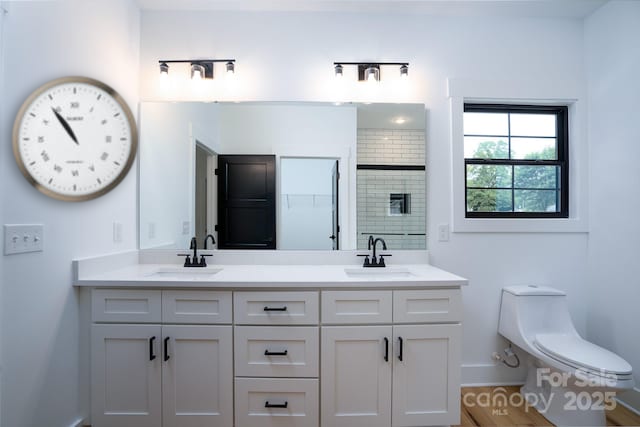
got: h=10 m=54
